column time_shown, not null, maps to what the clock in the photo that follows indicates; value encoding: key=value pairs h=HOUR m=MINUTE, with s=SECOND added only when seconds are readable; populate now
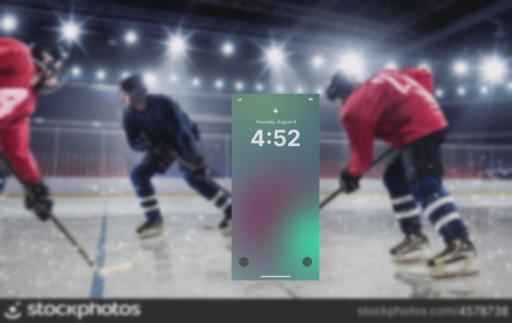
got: h=4 m=52
